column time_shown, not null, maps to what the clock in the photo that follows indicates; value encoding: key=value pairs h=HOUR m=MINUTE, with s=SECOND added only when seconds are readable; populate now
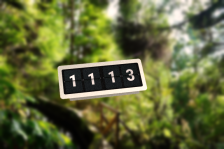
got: h=11 m=13
